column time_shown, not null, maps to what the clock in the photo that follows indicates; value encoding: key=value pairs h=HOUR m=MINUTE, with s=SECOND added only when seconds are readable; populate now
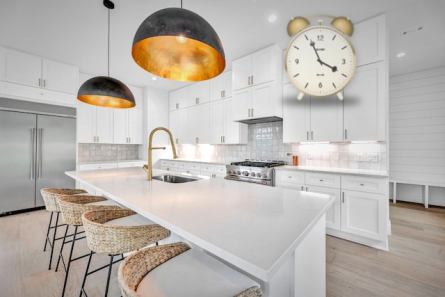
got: h=3 m=56
